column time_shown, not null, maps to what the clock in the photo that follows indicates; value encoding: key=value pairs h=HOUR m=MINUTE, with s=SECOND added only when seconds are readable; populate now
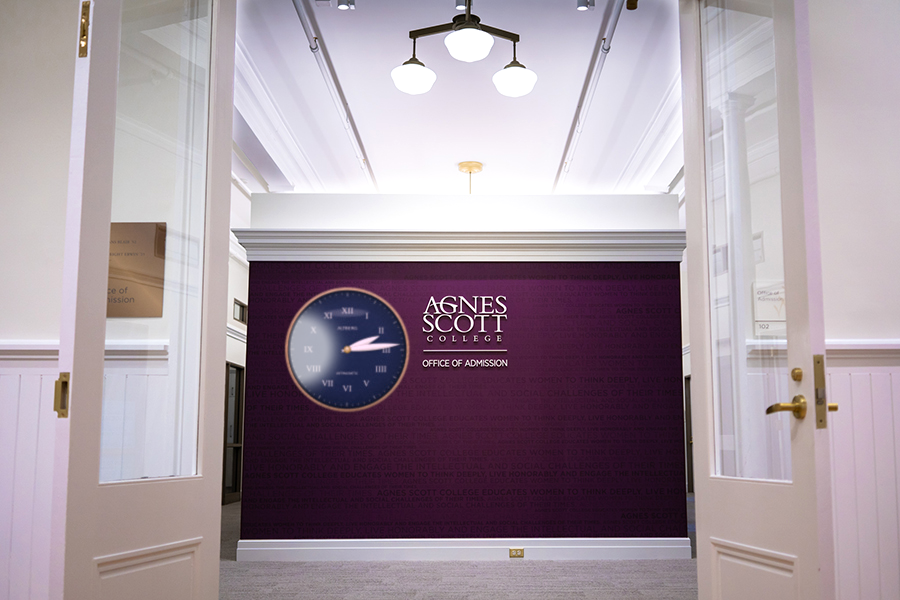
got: h=2 m=14
